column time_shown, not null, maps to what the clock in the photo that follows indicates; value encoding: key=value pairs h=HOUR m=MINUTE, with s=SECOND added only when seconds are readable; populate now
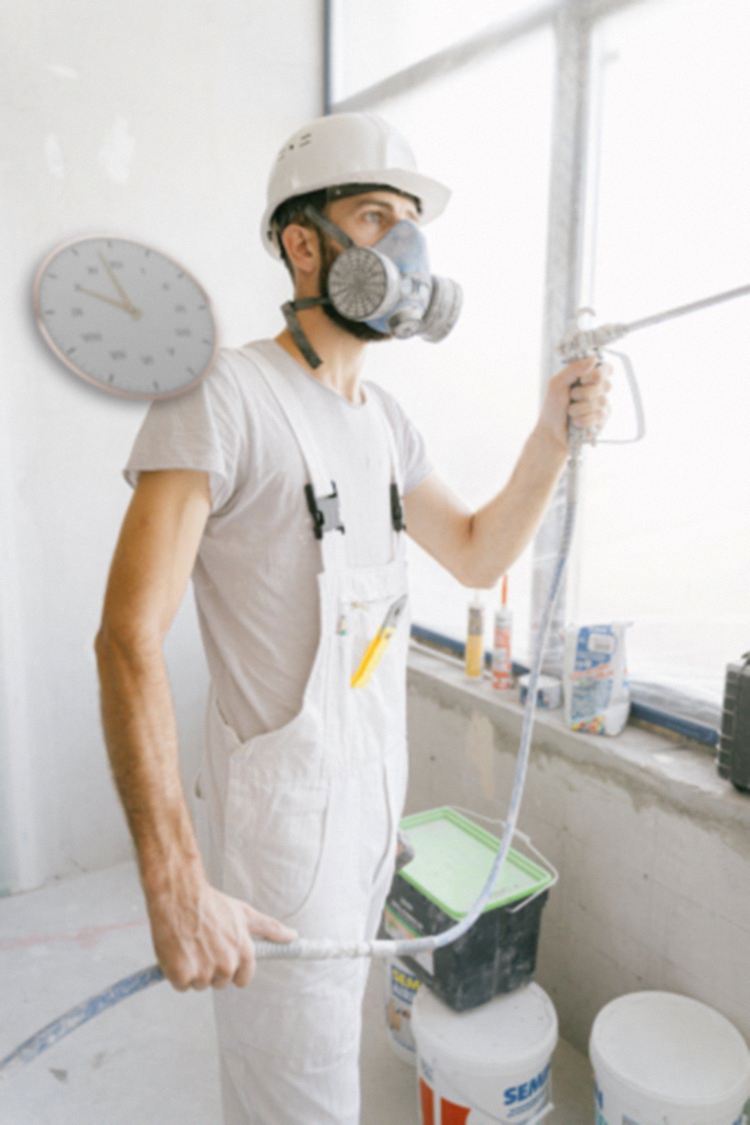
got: h=9 m=58
